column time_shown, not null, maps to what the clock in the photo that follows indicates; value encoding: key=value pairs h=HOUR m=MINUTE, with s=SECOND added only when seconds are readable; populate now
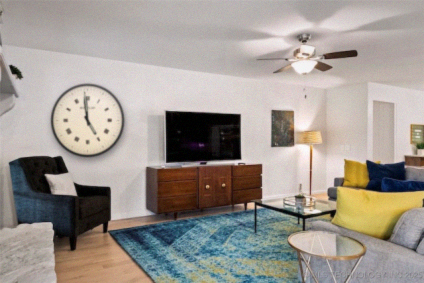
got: h=4 m=59
